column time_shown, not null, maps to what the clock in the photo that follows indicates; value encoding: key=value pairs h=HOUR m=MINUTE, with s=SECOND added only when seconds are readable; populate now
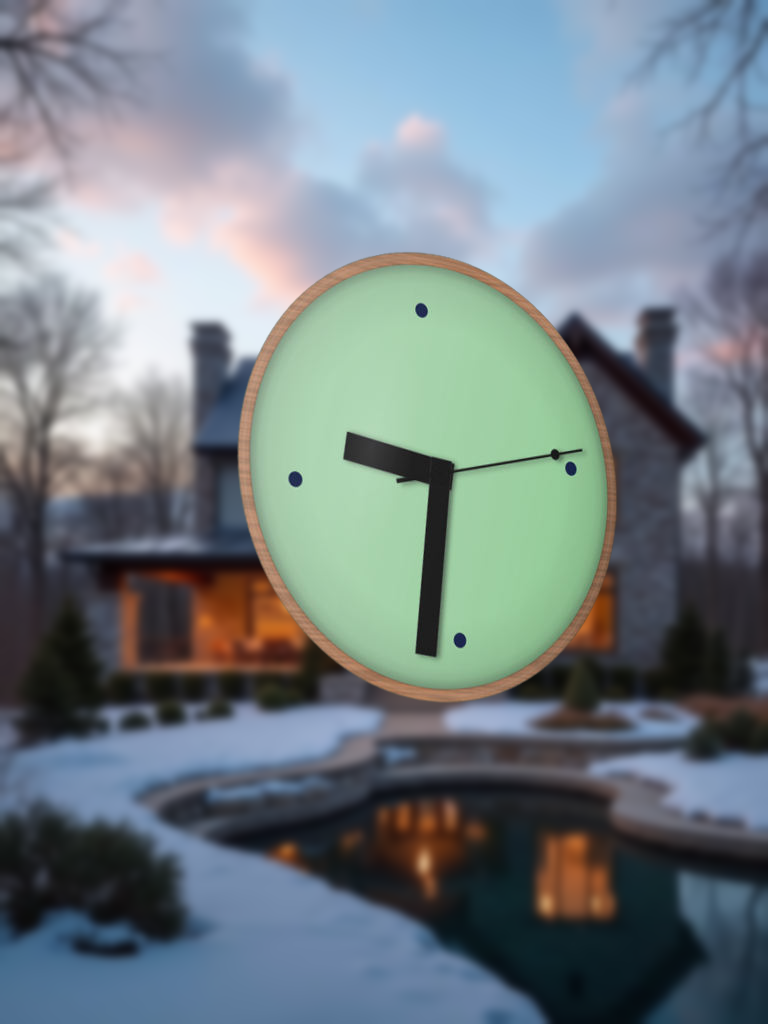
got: h=9 m=32 s=14
